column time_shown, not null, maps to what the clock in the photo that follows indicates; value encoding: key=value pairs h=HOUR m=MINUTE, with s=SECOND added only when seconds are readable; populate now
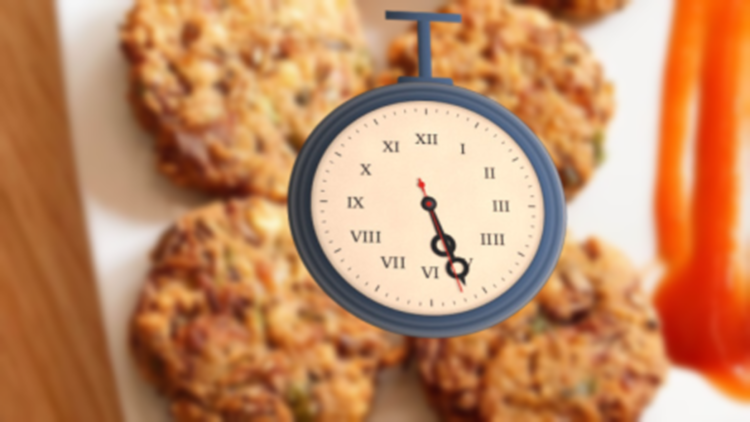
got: h=5 m=26 s=27
